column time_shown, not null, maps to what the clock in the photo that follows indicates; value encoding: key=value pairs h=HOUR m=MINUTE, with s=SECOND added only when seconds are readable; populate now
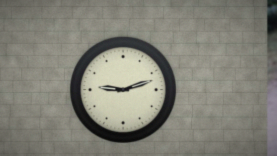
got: h=9 m=12
